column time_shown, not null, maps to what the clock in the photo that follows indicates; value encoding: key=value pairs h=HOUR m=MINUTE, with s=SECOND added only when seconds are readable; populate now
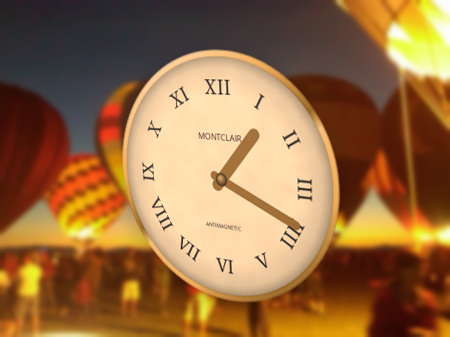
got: h=1 m=19
